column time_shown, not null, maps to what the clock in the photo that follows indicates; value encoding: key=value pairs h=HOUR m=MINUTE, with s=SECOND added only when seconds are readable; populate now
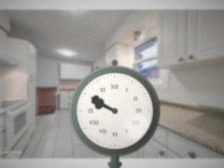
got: h=9 m=50
